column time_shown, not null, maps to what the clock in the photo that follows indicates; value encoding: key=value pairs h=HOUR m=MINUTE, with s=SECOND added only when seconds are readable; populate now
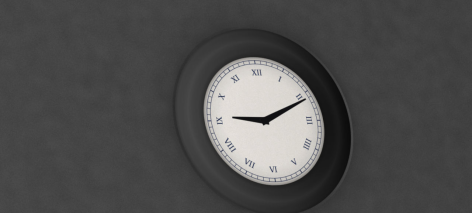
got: h=9 m=11
